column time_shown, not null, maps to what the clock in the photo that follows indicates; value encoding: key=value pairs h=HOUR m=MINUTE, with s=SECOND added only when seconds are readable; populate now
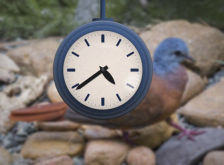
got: h=4 m=39
